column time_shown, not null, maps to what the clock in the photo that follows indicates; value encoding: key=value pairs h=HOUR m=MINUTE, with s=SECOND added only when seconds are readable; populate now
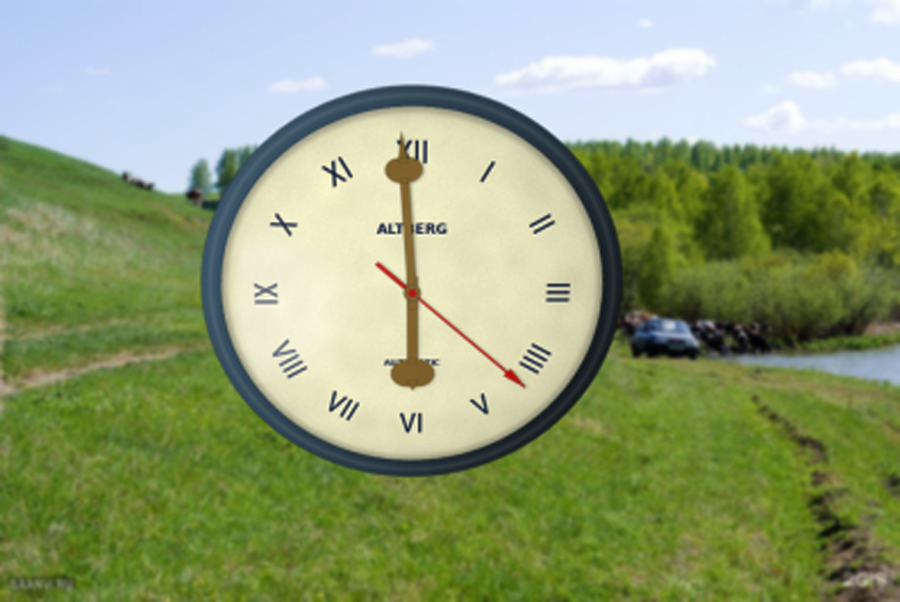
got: h=5 m=59 s=22
